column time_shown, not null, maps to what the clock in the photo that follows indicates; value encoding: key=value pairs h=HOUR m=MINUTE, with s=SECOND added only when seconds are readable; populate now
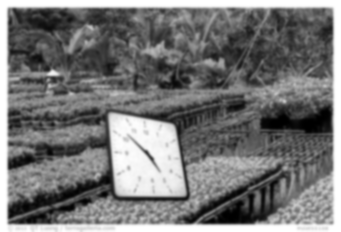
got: h=4 m=52
